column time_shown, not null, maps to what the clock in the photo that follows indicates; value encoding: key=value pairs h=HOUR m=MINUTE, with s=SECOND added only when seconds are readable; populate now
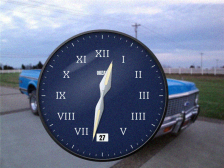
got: h=12 m=32
